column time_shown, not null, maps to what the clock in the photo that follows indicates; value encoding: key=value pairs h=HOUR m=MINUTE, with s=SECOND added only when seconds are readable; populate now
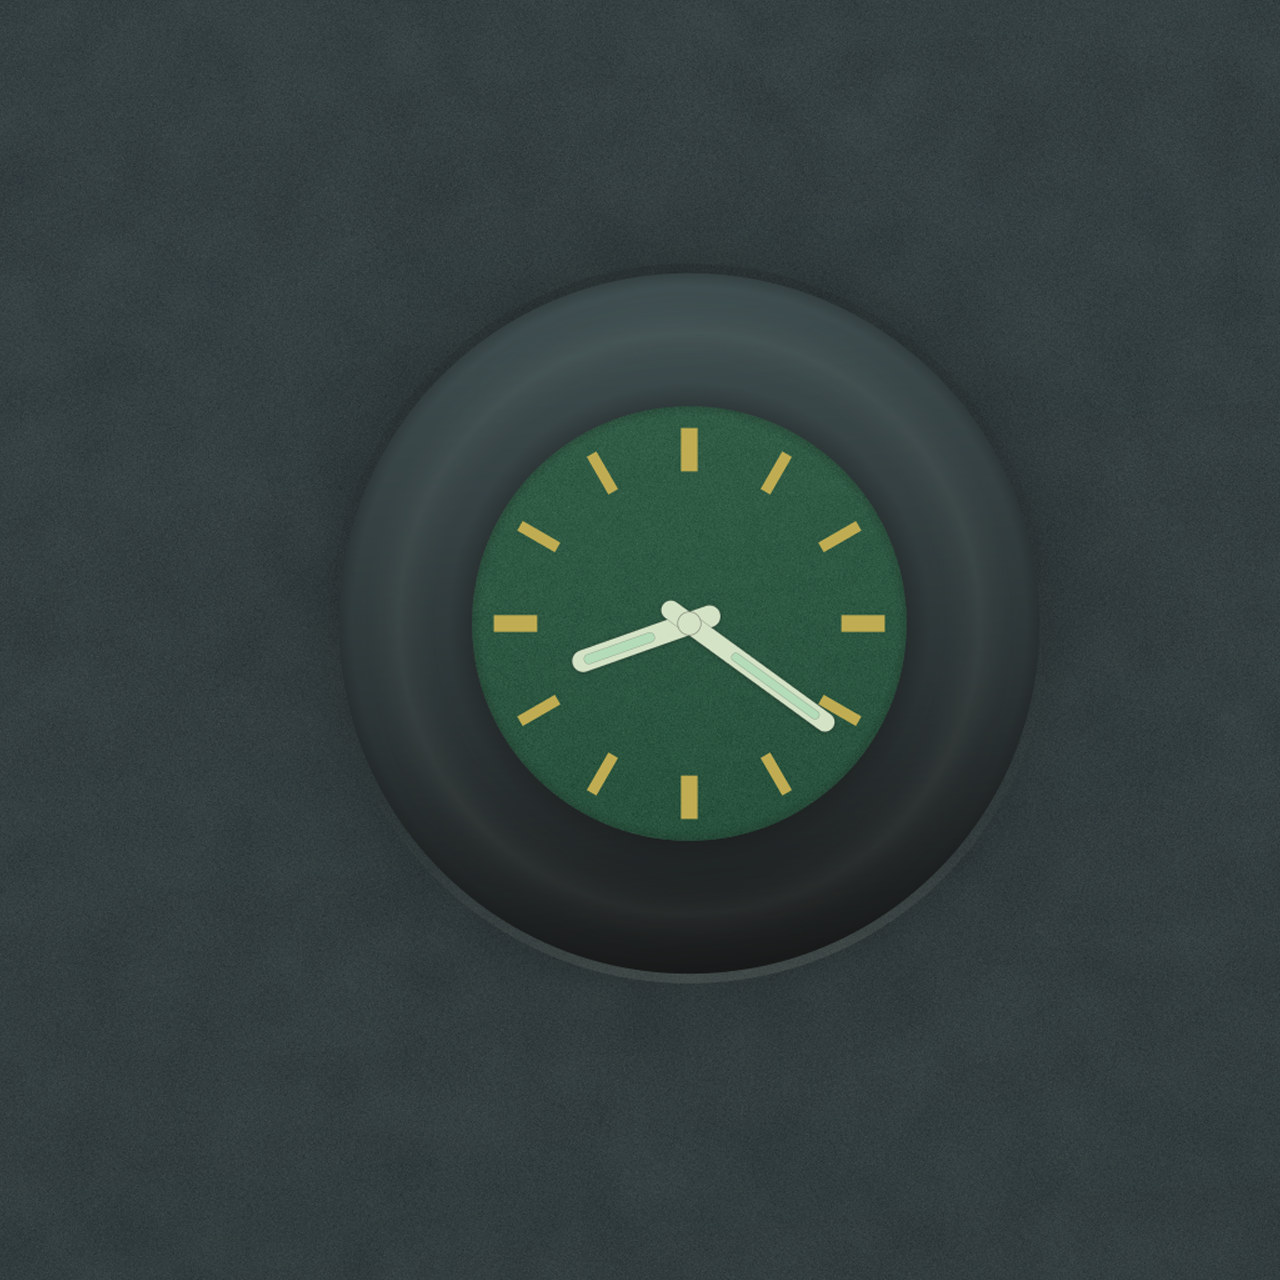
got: h=8 m=21
